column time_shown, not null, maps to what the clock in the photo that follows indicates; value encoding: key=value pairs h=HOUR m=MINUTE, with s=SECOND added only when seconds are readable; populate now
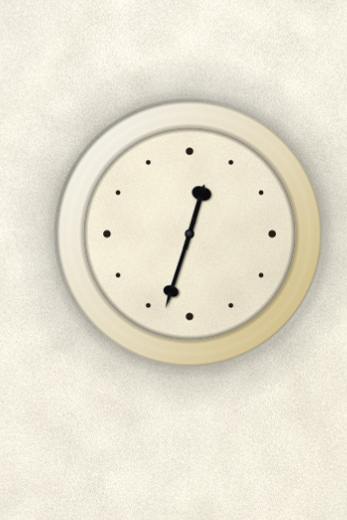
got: h=12 m=33
